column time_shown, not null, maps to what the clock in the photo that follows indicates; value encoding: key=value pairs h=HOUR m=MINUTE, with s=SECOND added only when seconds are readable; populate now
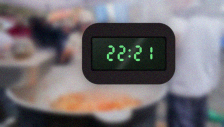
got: h=22 m=21
